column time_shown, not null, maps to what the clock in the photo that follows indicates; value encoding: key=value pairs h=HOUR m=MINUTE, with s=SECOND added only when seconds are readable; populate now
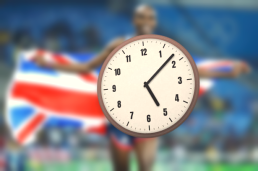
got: h=5 m=8
